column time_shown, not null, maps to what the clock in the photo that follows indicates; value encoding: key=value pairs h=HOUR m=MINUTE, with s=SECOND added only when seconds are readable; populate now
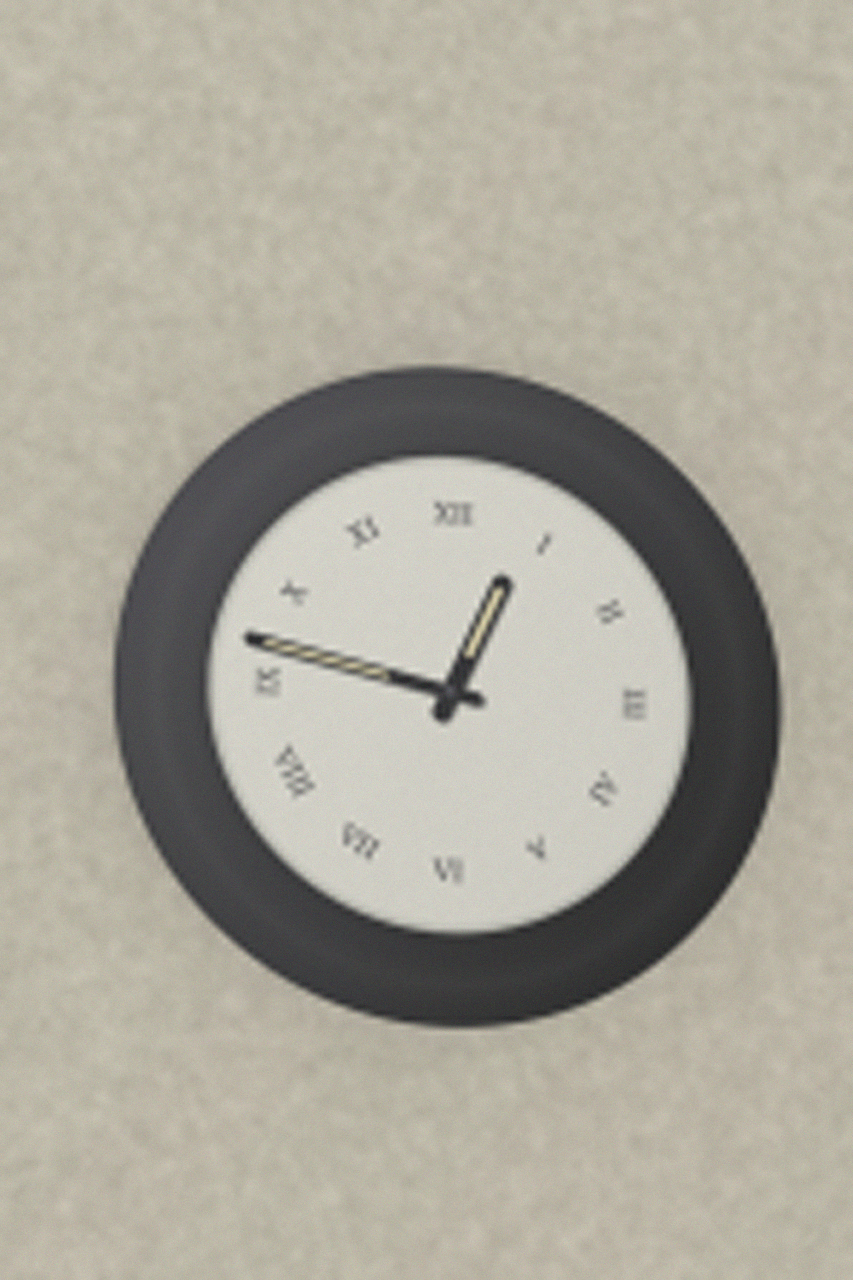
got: h=12 m=47
